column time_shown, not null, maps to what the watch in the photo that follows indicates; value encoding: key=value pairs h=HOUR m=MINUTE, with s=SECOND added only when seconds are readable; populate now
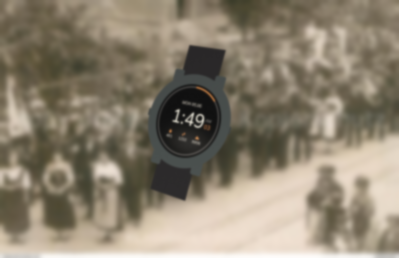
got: h=1 m=49
